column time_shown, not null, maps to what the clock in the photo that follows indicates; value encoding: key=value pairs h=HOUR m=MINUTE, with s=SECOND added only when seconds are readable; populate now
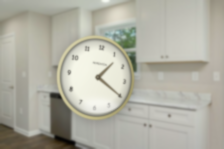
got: h=1 m=20
